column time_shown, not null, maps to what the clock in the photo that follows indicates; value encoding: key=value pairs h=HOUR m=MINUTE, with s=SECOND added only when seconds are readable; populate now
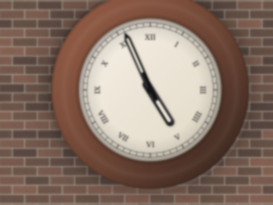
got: h=4 m=56
